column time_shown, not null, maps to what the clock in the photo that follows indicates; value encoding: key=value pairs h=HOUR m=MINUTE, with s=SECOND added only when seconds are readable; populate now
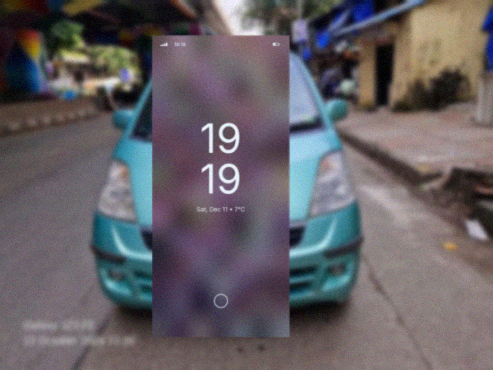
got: h=19 m=19
